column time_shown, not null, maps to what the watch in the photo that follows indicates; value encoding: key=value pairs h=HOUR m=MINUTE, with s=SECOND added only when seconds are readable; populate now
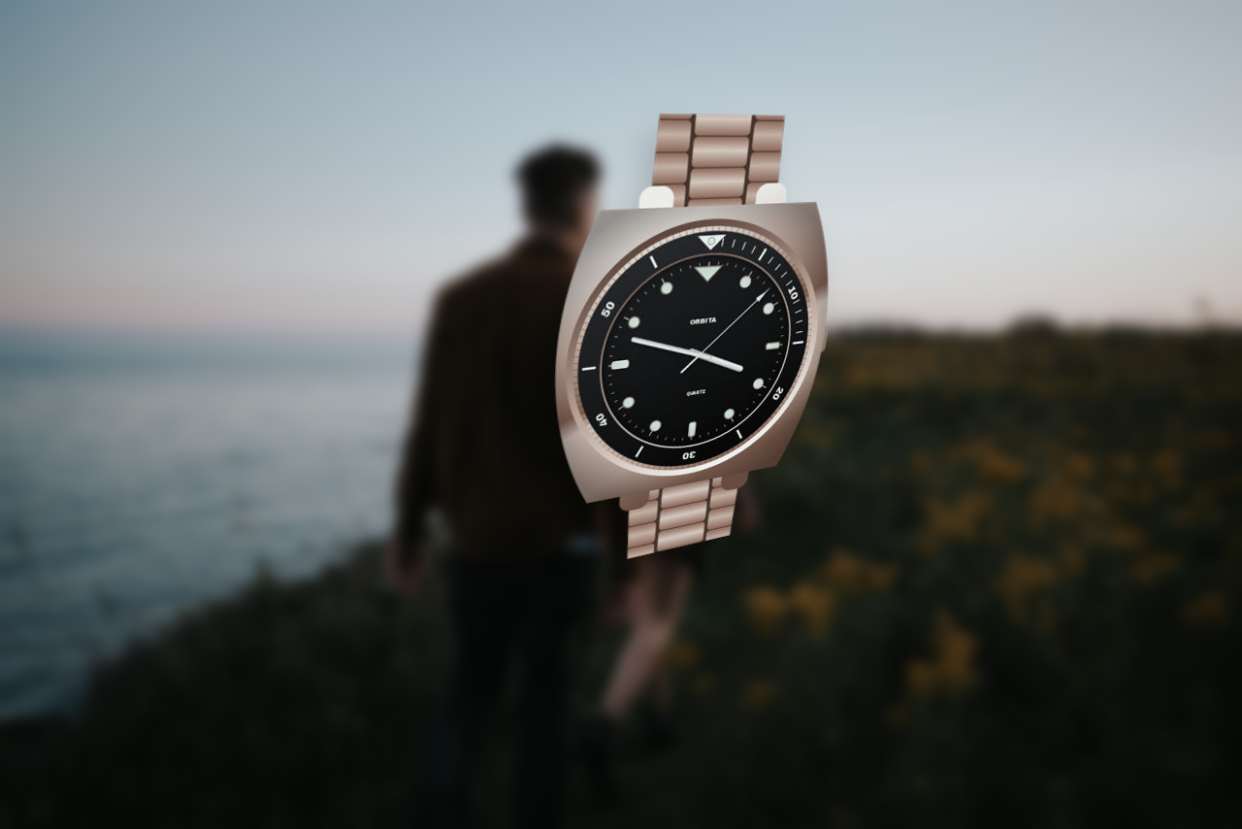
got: h=3 m=48 s=8
